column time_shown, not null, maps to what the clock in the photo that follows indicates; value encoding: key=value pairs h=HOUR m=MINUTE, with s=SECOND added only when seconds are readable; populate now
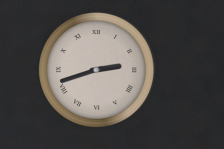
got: h=2 m=42
